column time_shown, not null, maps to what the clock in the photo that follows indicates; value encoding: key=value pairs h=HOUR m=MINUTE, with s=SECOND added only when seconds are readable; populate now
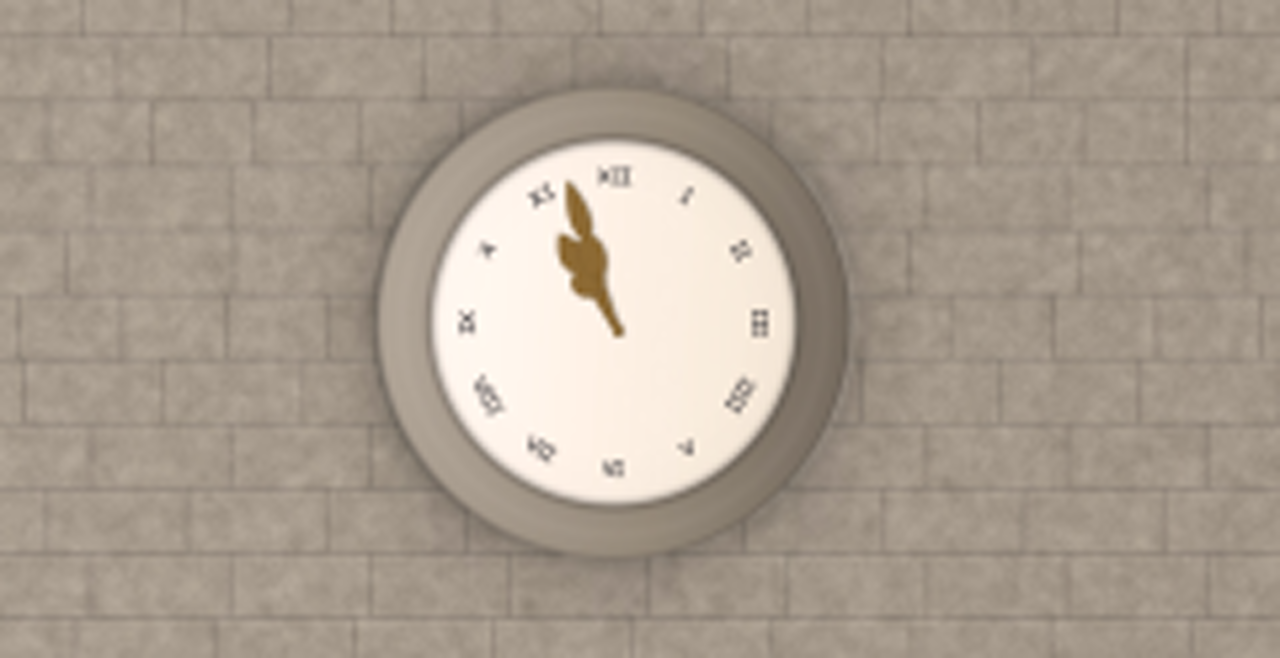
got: h=10 m=57
